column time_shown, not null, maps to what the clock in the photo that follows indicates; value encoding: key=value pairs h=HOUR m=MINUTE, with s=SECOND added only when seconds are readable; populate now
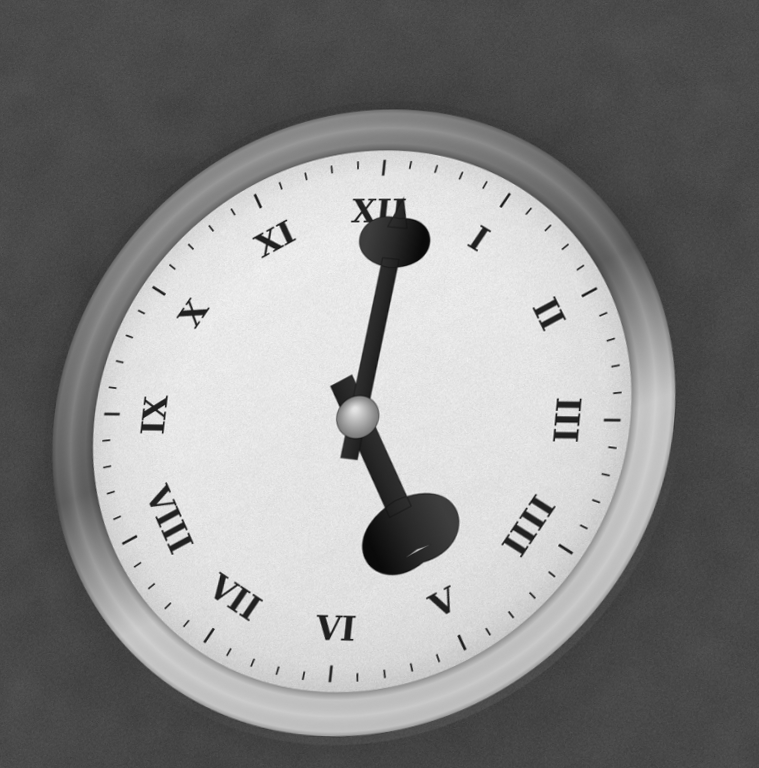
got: h=5 m=1
